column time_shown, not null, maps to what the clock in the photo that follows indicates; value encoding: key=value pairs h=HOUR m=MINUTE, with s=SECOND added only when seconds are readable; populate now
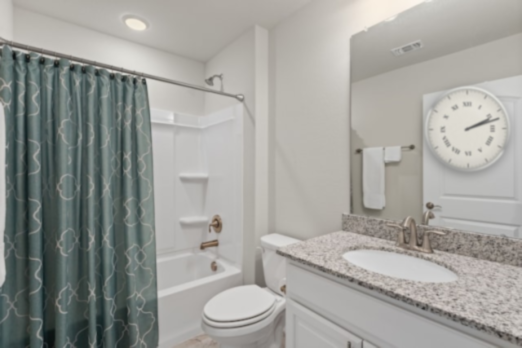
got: h=2 m=12
